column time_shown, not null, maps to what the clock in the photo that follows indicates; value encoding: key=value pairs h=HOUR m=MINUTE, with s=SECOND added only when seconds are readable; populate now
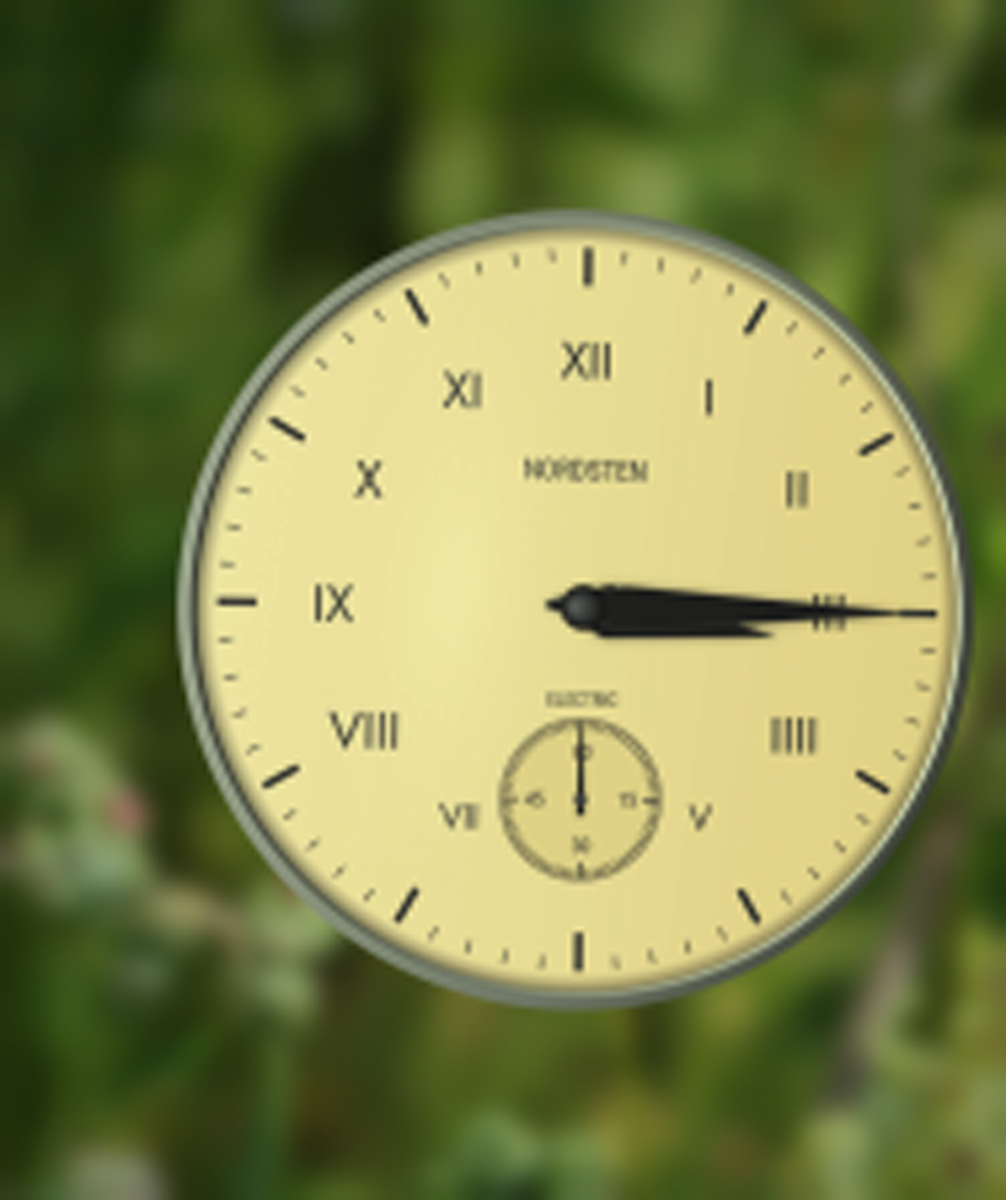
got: h=3 m=15
